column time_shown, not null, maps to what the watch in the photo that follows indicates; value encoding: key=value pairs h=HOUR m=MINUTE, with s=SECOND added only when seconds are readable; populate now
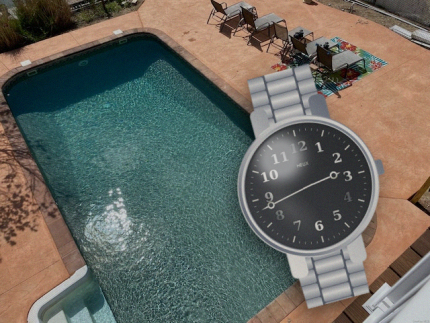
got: h=2 m=43
